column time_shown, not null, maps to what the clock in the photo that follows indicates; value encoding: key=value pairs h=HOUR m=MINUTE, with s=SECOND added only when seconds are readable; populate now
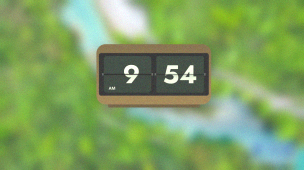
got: h=9 m=54
